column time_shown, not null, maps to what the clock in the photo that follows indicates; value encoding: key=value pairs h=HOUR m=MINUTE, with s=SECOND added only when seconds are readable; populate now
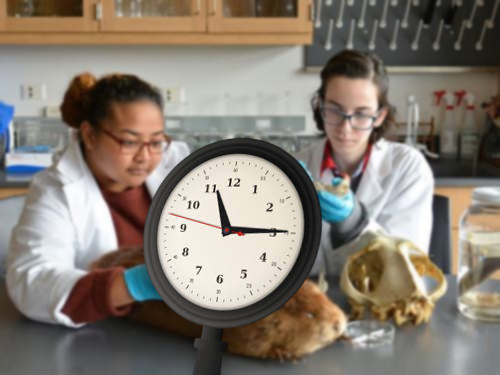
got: h=11 m=14 s=47
